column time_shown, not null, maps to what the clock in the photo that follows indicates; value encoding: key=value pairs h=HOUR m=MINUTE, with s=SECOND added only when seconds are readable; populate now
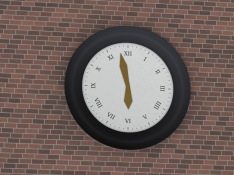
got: h=5 m=58
